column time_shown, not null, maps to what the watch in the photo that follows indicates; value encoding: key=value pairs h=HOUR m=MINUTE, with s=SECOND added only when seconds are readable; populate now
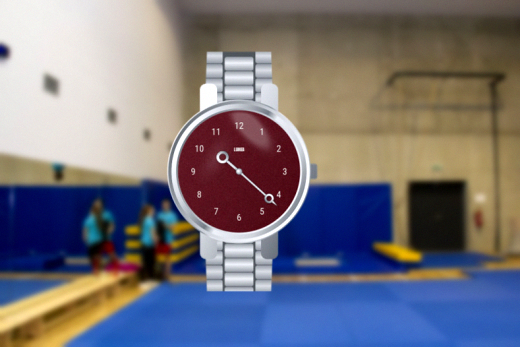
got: h=10 m=22
